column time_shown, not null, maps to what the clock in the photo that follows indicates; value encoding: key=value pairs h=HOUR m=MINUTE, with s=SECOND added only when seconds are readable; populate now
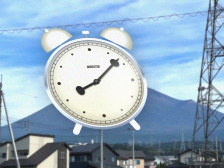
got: h=8 m=8
